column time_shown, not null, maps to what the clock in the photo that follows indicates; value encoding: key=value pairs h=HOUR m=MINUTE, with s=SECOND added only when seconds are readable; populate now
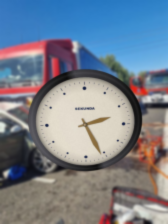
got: h=2 m=26
